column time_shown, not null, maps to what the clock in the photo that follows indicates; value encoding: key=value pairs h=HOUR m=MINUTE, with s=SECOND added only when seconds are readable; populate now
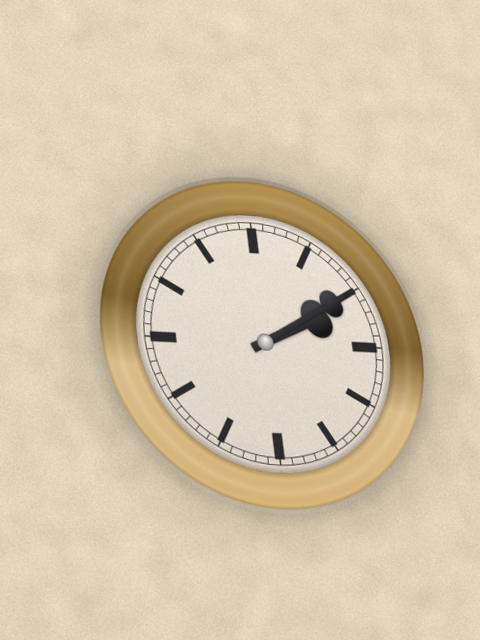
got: h=2 m=10
